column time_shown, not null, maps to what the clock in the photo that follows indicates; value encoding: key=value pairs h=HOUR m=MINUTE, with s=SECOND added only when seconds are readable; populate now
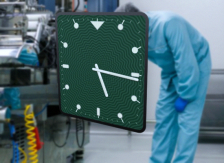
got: h=5 m=16
